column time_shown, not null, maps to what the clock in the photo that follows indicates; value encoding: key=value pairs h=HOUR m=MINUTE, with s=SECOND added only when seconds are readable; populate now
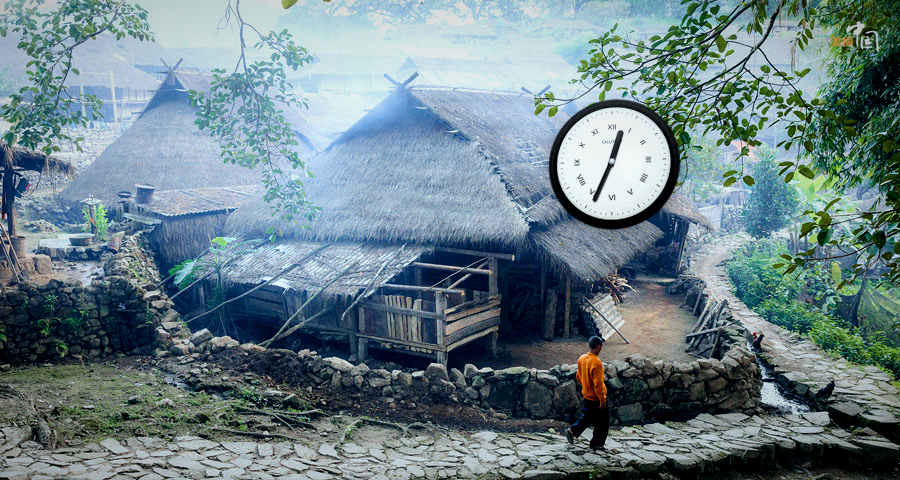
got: h=12 m=34
